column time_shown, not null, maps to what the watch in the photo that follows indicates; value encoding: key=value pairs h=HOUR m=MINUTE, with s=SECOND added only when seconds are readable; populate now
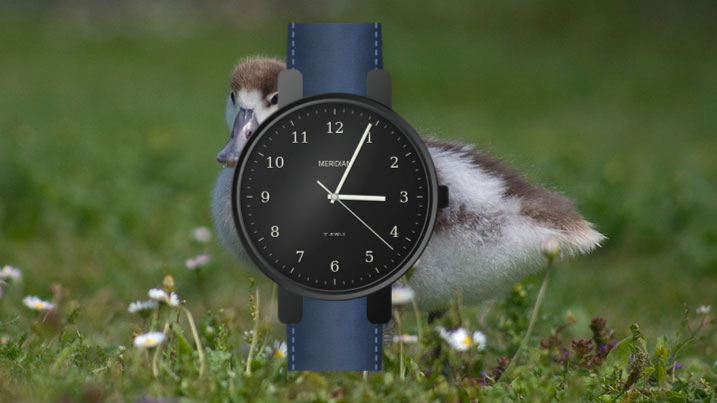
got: h=3 m=4 s=22
